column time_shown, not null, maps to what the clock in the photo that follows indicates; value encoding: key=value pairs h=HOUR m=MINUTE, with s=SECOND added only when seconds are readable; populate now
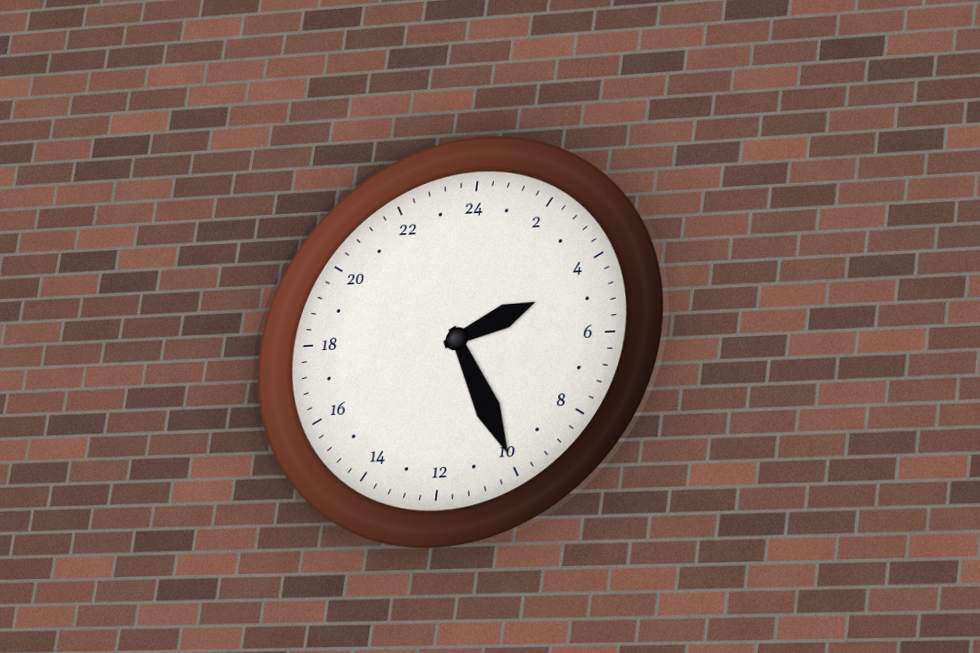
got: h=4 m=25
